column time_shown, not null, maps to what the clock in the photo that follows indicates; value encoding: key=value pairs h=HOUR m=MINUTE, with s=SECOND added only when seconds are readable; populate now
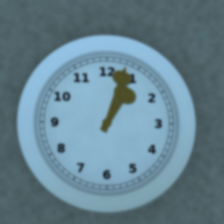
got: h=1 m=3
